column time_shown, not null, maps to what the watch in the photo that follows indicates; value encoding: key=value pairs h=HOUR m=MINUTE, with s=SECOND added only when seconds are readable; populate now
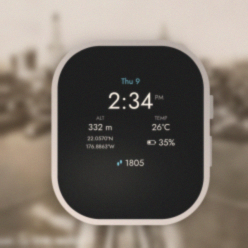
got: h=2 m=34
